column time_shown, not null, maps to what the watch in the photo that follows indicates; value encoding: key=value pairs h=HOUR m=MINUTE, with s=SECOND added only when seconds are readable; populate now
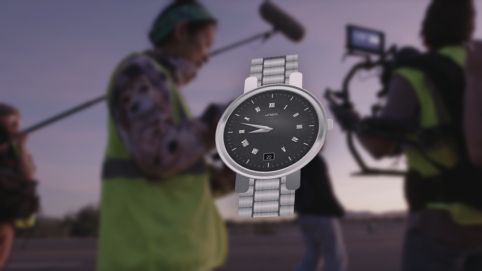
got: h=8 m=48
